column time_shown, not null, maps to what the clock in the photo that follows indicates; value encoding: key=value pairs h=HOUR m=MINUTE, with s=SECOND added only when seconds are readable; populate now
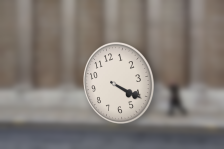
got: h=4 m=21
